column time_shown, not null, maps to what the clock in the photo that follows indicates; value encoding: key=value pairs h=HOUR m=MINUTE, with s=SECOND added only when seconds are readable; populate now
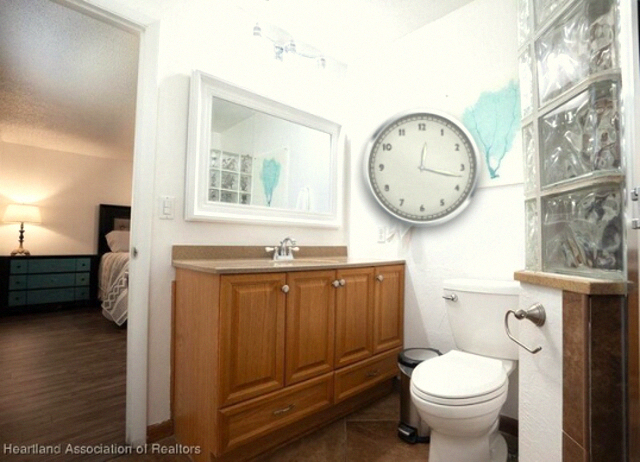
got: h=12 m=17
